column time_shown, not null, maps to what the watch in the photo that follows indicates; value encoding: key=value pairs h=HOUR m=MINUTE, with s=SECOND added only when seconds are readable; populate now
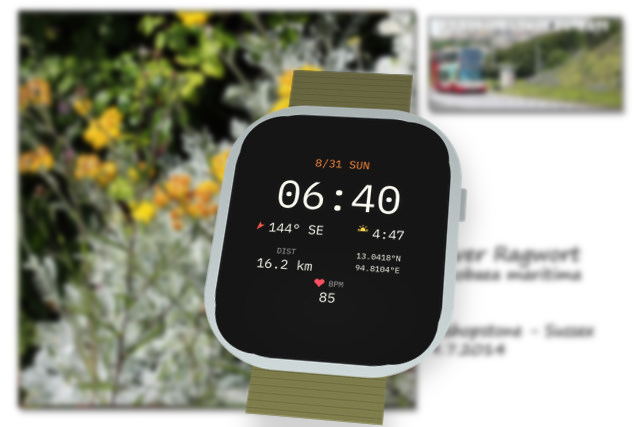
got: h=6 m=40
